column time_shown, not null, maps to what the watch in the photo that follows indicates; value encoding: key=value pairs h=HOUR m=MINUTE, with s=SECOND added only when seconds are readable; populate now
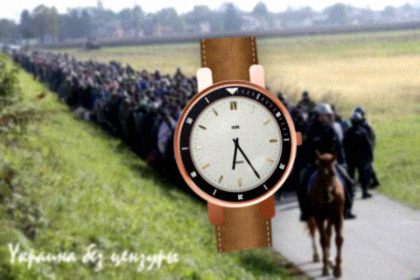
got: h=6 m=25
